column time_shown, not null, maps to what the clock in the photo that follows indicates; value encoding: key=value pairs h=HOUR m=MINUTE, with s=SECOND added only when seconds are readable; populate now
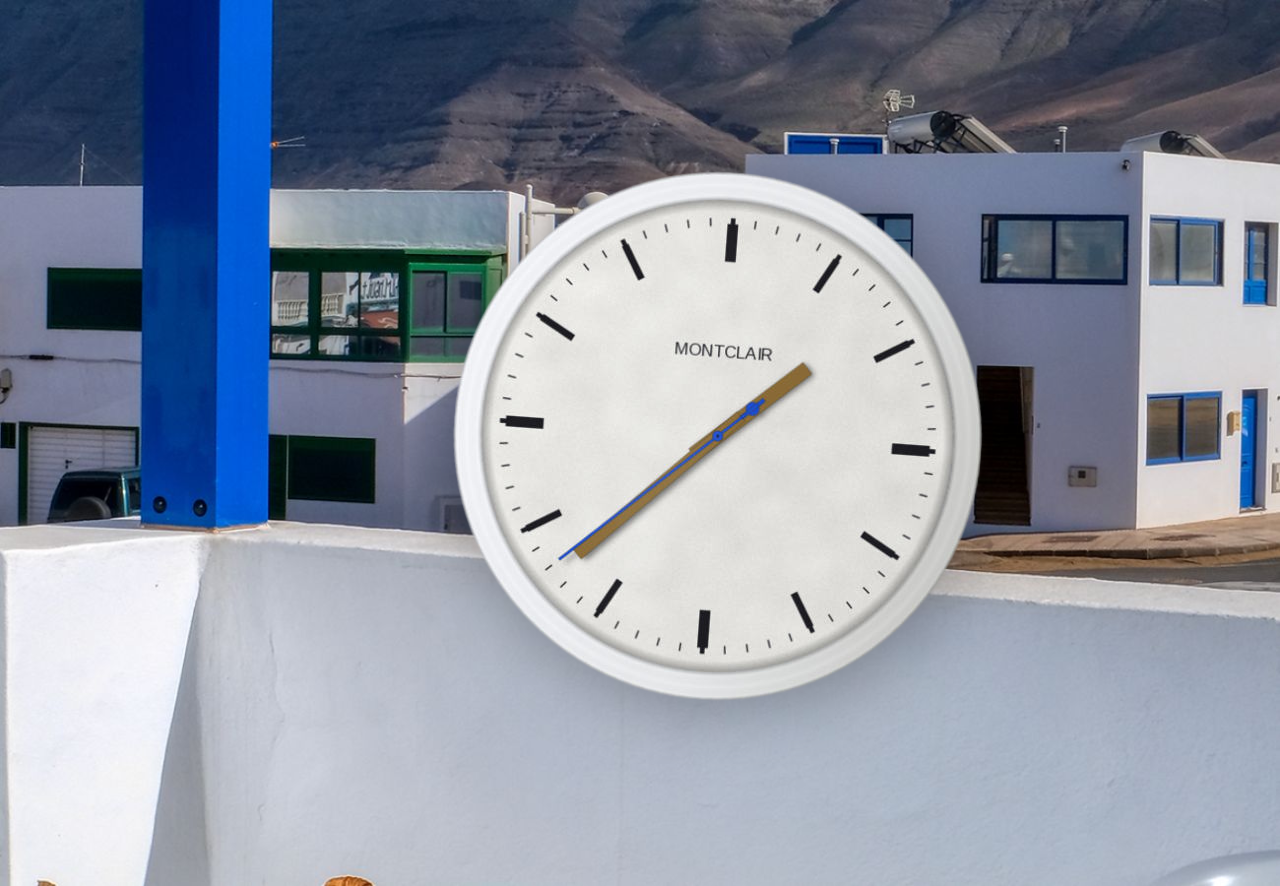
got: h=1 m=37 s=38
